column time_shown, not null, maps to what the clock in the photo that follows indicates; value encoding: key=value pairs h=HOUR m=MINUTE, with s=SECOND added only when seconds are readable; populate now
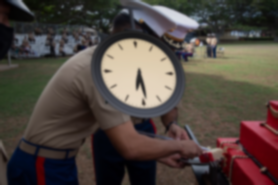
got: h=6 m=29
